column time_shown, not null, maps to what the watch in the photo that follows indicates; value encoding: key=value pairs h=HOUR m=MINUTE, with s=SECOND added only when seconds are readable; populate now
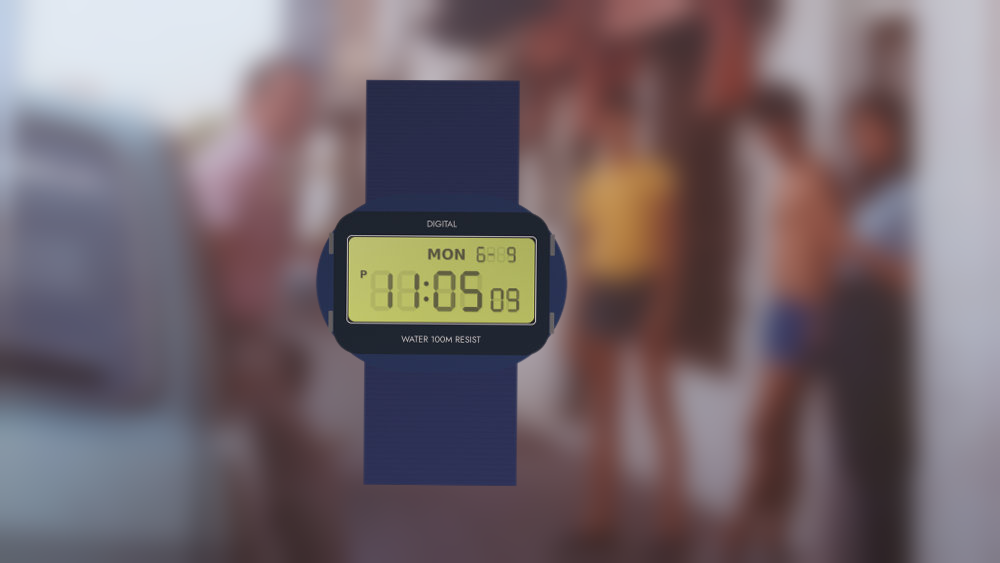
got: h=11 m=5 s=9
